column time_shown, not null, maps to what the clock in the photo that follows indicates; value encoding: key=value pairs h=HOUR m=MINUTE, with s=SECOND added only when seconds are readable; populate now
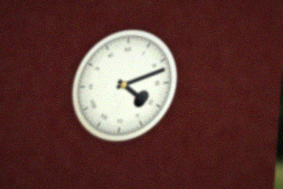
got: h=4 m=12
